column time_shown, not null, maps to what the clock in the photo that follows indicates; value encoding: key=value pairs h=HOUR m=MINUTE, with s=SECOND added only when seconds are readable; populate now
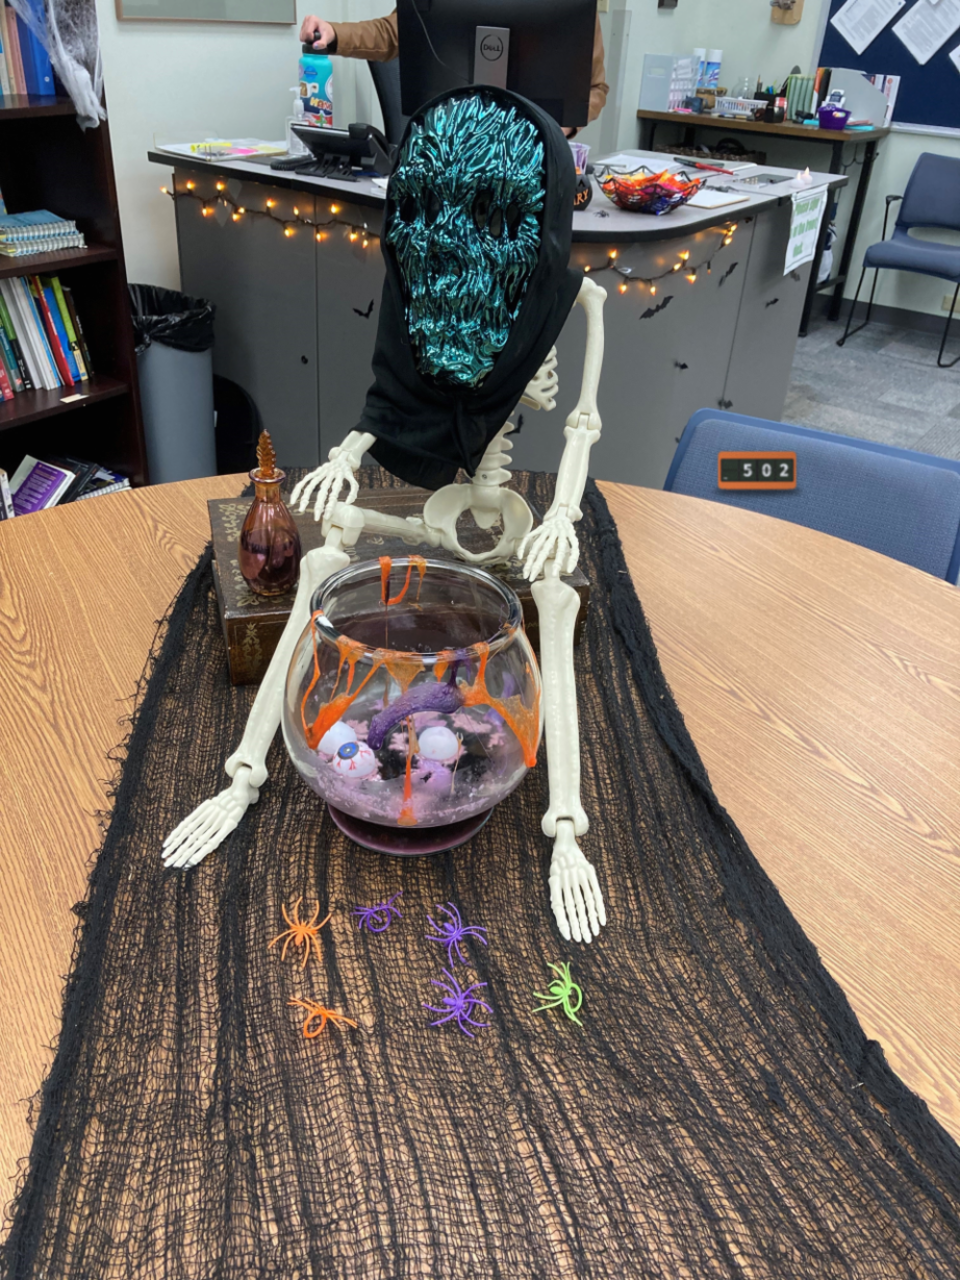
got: h=5 m=2
